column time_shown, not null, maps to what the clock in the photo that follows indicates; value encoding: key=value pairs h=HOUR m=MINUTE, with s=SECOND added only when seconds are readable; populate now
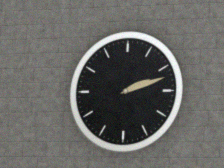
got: h=2 m=12
